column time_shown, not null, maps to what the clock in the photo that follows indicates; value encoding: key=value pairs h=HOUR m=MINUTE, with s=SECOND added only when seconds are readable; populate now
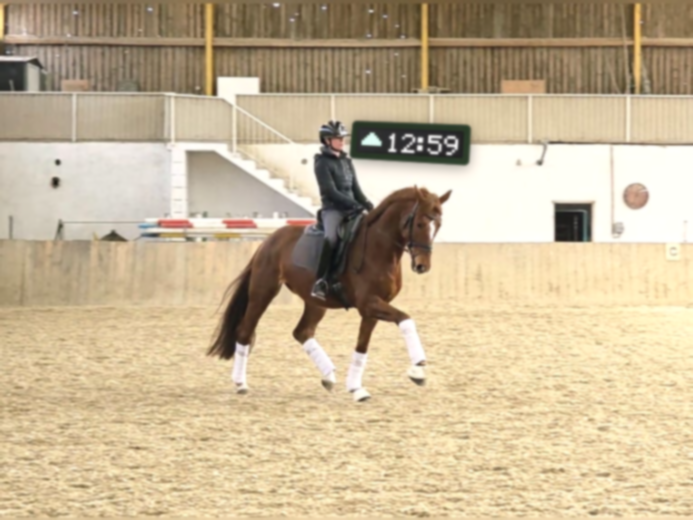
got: h=12 m=59
